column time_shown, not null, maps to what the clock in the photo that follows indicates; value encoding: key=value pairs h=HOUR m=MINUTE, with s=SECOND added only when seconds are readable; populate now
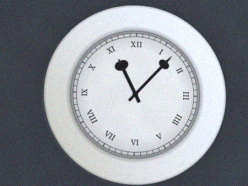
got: h=11 m=7
